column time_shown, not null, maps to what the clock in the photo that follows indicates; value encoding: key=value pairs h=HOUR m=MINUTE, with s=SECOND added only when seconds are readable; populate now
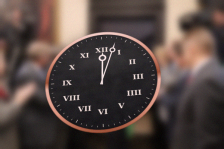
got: h=12 m=3
